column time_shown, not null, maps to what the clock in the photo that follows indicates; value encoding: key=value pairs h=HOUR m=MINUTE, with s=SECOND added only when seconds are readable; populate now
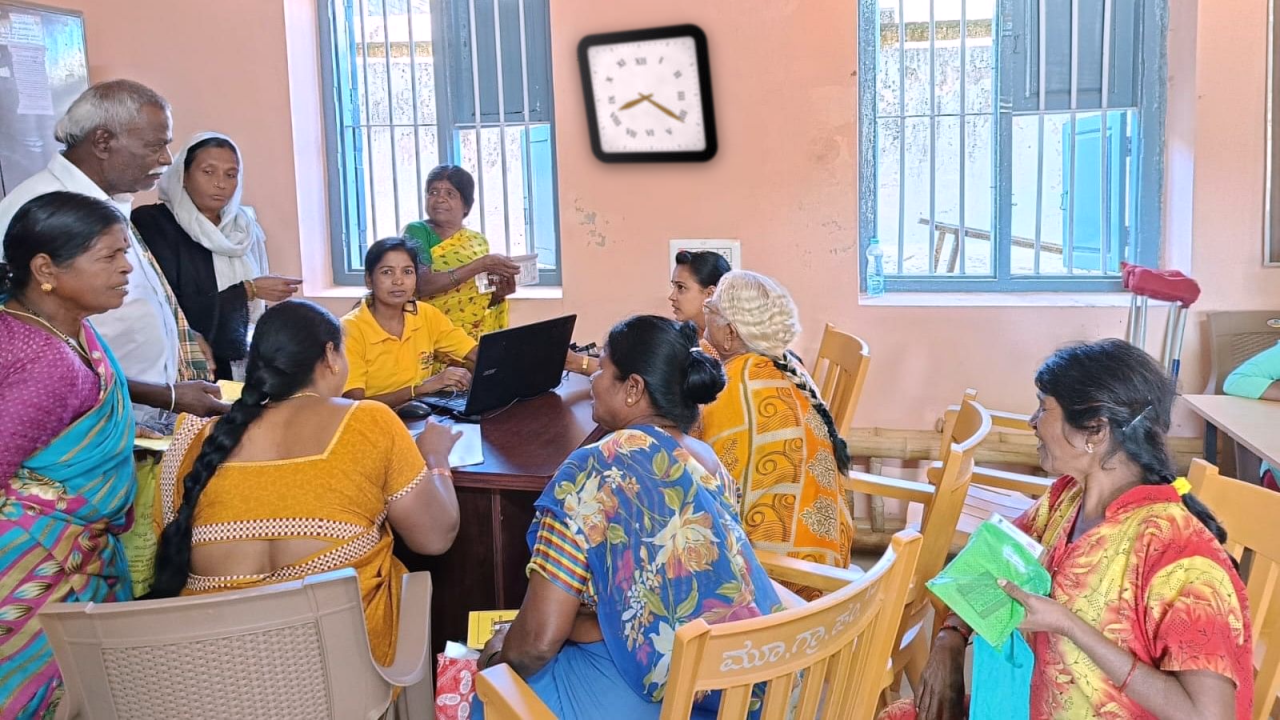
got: h=8 m=21
